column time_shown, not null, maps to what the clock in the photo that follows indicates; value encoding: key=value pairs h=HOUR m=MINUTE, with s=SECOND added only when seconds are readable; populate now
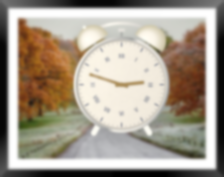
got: h=2 m=48
